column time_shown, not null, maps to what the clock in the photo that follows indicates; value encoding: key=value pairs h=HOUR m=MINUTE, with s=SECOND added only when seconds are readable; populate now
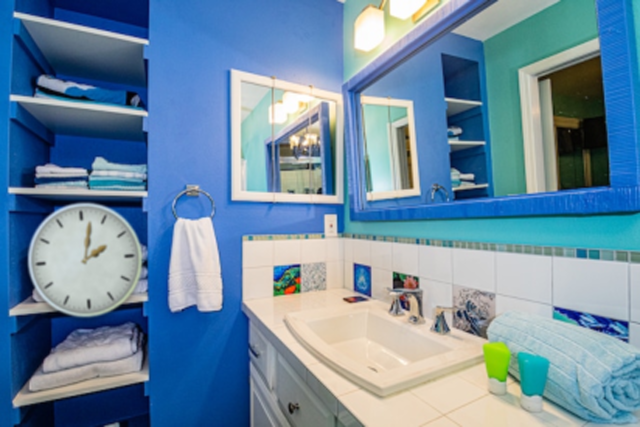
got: h=2 m=2
